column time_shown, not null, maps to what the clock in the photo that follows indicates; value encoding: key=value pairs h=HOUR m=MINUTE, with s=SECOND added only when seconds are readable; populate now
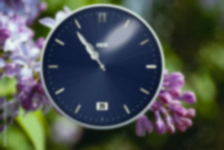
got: h=10 m=54
